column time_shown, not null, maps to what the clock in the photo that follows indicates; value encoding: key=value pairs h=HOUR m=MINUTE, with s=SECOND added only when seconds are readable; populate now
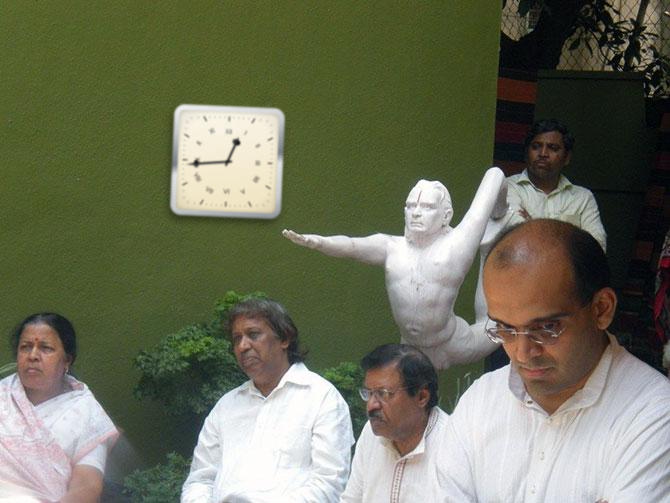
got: h=12 m=44
